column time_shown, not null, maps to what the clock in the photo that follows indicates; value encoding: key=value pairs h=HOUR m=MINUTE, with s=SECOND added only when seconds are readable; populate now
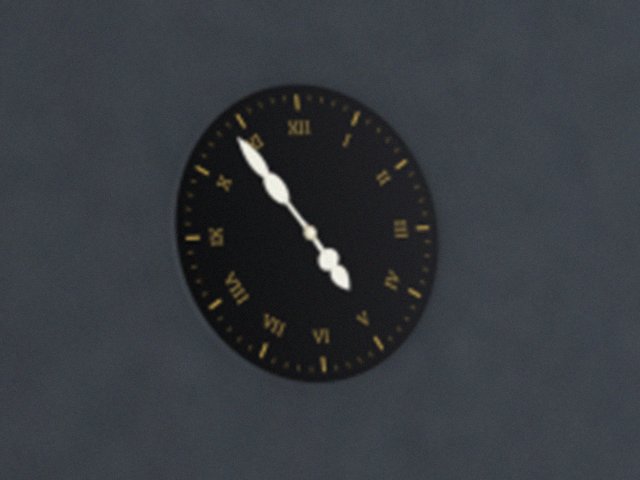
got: h=4 m=54
